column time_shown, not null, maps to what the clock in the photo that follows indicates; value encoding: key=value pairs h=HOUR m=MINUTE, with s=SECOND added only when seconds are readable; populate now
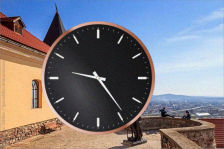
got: h=9 m=24
